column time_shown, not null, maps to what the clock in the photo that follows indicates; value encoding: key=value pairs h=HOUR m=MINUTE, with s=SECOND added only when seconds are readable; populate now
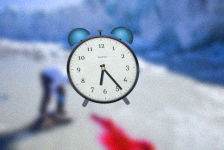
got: h=6 m=24
